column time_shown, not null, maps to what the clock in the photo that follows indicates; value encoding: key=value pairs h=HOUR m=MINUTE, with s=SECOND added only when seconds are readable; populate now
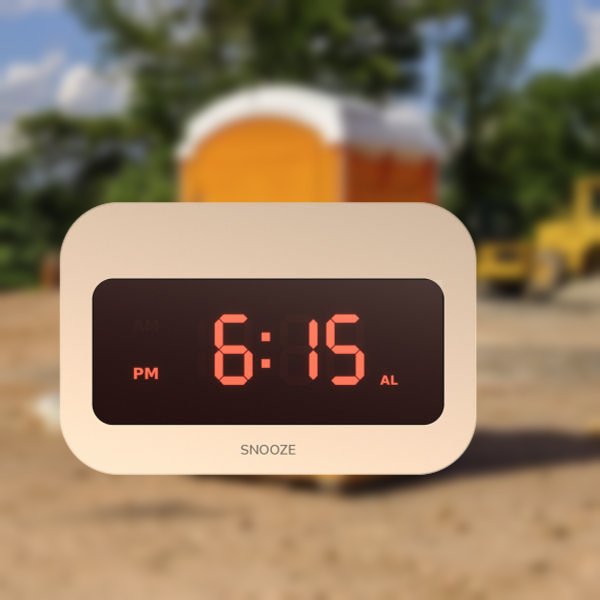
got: h=6 m=15
